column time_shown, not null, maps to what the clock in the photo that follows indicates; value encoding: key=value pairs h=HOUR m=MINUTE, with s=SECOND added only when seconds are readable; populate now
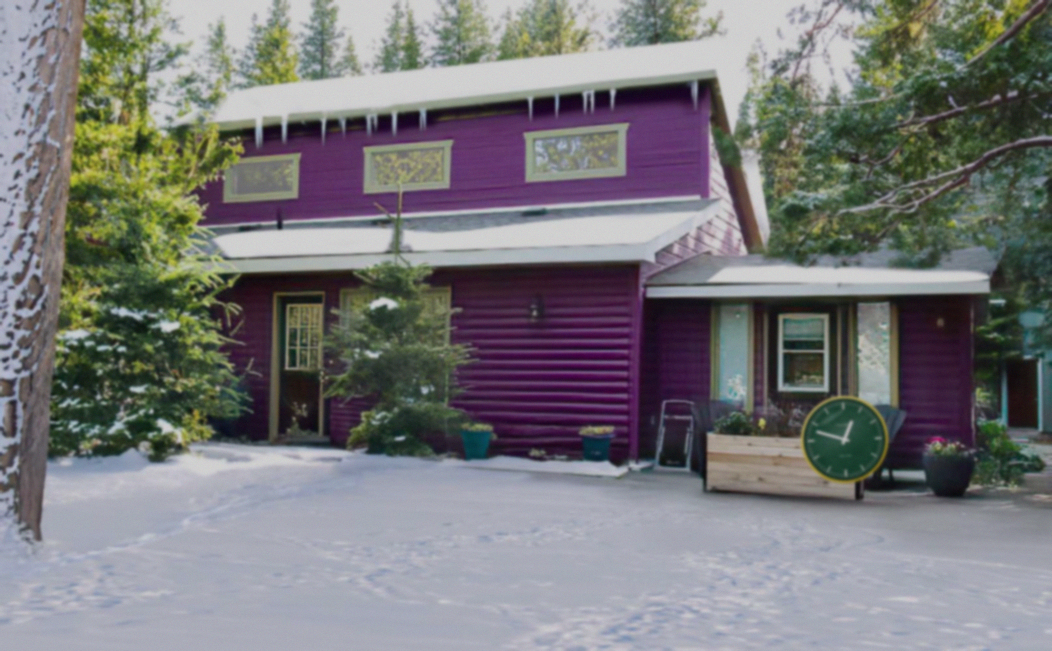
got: h=12 m=48
